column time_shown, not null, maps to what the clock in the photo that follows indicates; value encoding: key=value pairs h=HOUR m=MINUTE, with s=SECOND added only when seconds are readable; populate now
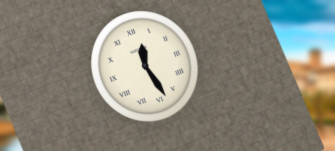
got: h=12 m=28
